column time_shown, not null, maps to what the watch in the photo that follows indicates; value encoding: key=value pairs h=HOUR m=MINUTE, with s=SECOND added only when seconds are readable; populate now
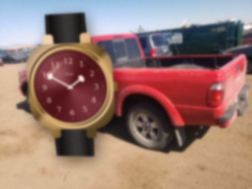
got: h=1 m=50
